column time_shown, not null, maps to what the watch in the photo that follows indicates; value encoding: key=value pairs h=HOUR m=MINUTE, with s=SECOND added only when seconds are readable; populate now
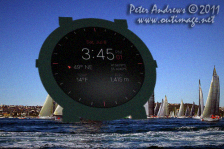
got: h=3 m=45
